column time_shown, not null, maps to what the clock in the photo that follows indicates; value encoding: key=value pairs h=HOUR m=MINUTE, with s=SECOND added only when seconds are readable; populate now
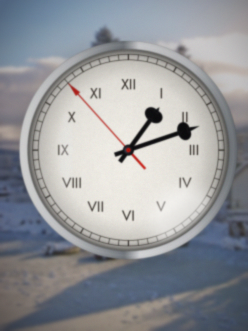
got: h=1 m=11 s=53
